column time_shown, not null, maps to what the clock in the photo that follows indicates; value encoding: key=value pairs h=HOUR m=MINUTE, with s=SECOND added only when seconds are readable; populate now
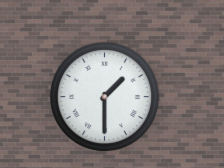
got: h=1 m=30
